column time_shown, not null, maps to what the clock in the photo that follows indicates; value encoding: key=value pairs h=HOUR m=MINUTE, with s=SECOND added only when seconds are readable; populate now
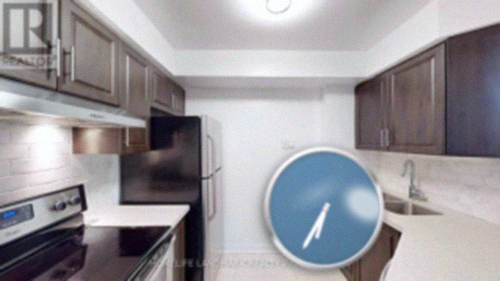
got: h=6 m=35
